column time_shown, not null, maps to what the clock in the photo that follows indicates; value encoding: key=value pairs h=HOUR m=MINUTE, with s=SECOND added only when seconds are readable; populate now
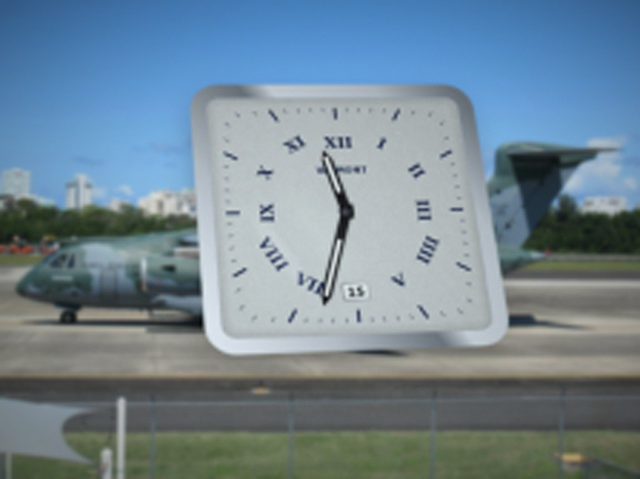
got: h=11 m=33
